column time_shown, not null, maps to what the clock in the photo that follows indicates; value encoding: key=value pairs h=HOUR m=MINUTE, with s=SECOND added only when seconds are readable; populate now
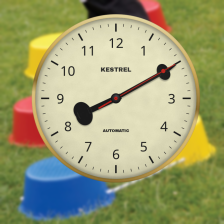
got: h=8 m=10 s=10
